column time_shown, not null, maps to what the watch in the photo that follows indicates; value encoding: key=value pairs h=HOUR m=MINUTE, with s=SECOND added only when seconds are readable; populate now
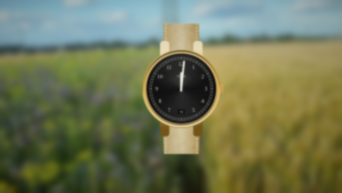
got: h=12 m=1
